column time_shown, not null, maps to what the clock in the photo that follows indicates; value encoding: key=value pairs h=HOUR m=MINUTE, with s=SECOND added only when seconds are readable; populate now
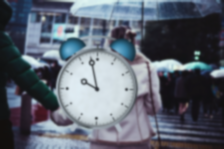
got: h=9 m=58
